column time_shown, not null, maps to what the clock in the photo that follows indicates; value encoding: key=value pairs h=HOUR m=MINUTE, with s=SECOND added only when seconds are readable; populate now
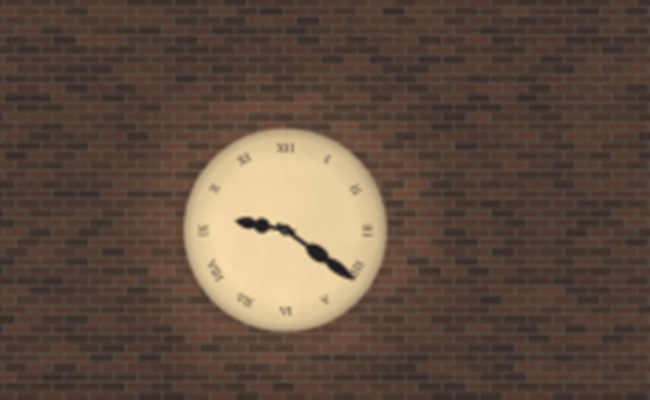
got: h=9 m=21
